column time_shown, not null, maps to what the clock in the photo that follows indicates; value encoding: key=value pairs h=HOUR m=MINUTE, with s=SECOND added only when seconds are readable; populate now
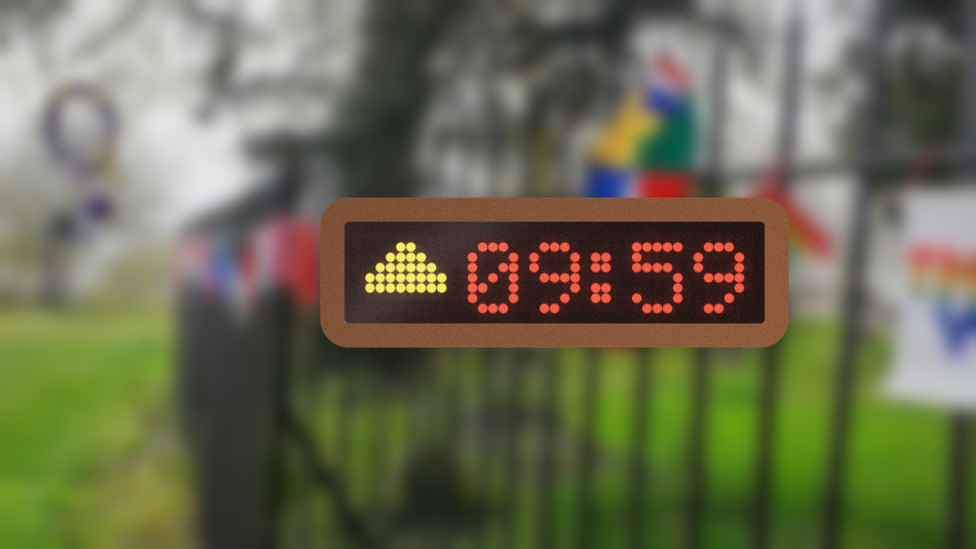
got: h=9 m=59
